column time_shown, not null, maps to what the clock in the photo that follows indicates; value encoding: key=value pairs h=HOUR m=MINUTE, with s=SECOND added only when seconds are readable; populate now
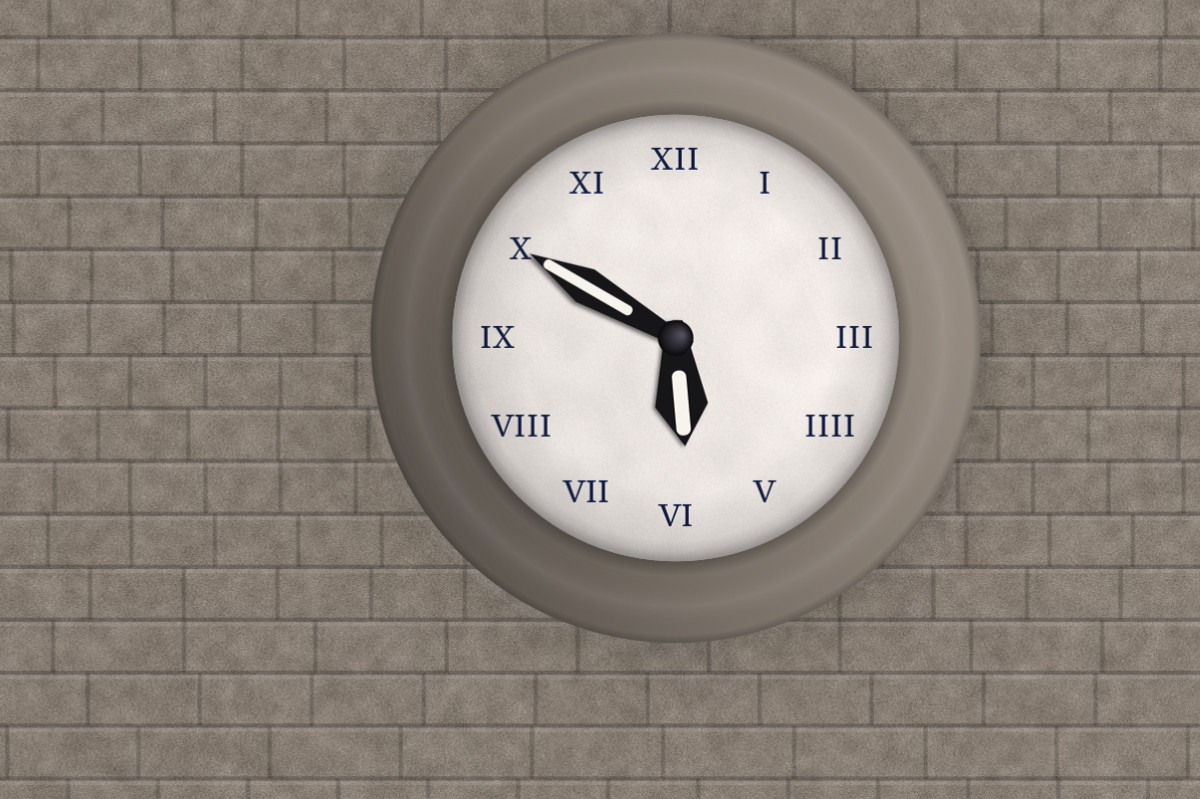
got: h=5 m=50
